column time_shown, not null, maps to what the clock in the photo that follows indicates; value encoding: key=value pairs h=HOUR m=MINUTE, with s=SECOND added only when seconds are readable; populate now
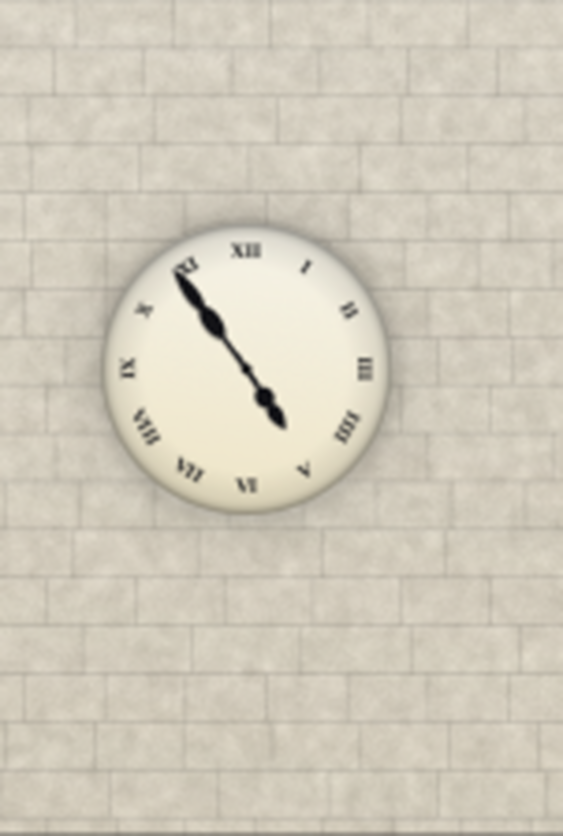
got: h=4 m=54
